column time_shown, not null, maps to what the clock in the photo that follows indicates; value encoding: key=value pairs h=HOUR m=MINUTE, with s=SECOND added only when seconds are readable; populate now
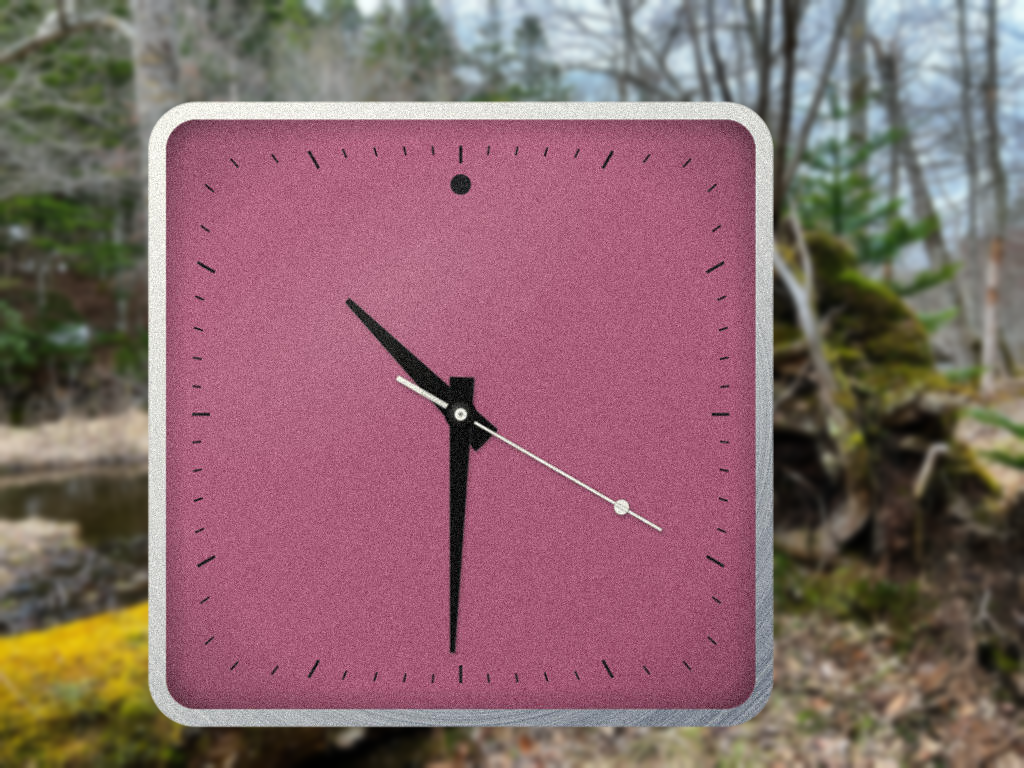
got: h=10 m=30 s=20
